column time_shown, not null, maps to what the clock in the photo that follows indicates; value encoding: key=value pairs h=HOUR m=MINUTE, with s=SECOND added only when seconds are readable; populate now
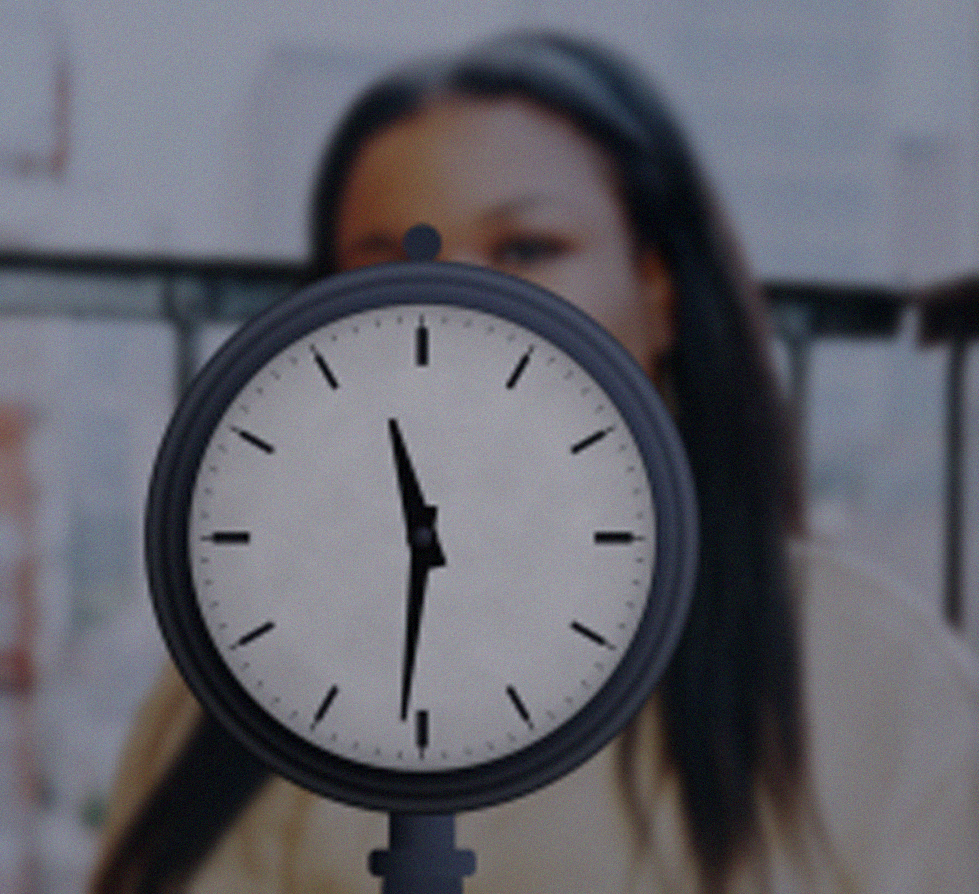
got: h=11 m=31
